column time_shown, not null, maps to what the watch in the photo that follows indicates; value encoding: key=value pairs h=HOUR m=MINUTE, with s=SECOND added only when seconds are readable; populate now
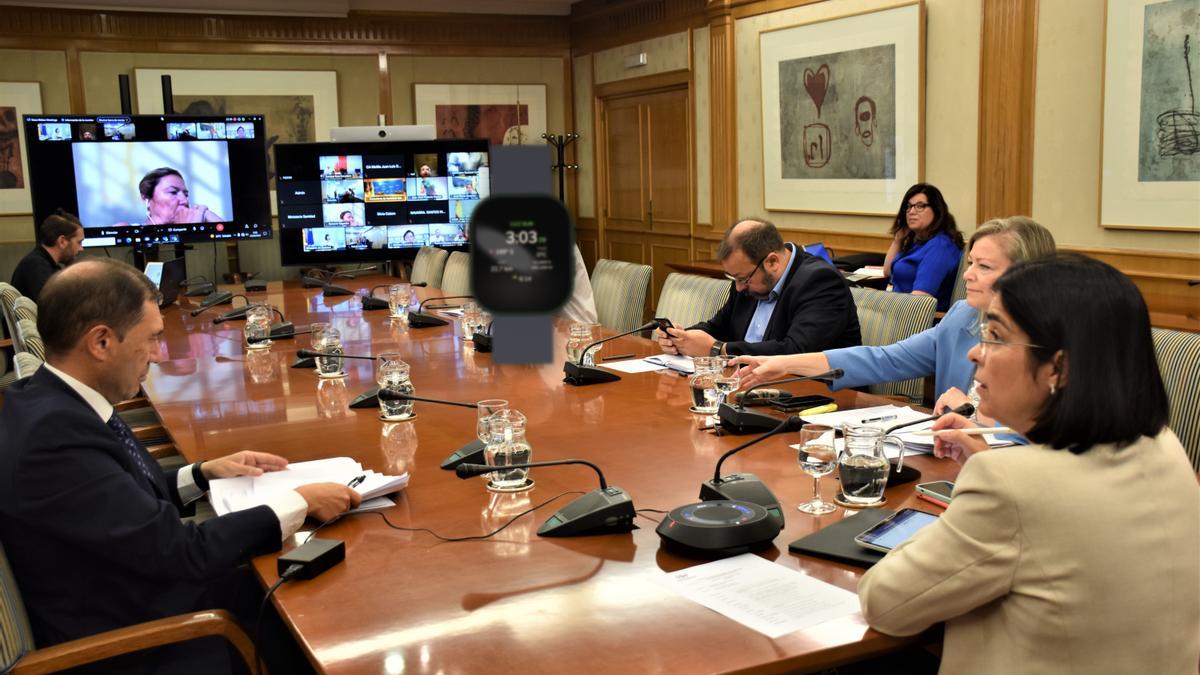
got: h=3 m=3
